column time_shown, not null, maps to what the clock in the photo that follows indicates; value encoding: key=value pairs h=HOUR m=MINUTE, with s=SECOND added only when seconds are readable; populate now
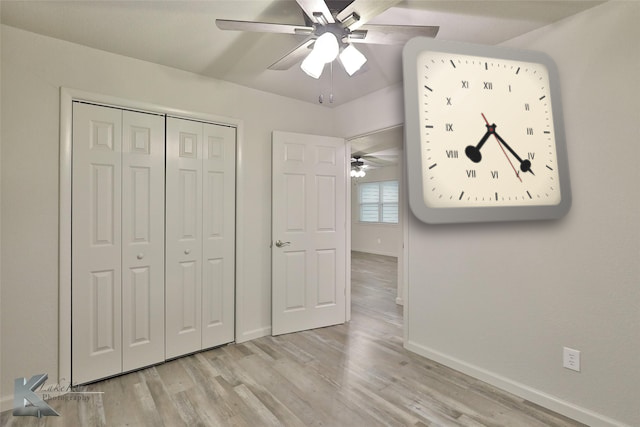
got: h=7 m=22 s=25
